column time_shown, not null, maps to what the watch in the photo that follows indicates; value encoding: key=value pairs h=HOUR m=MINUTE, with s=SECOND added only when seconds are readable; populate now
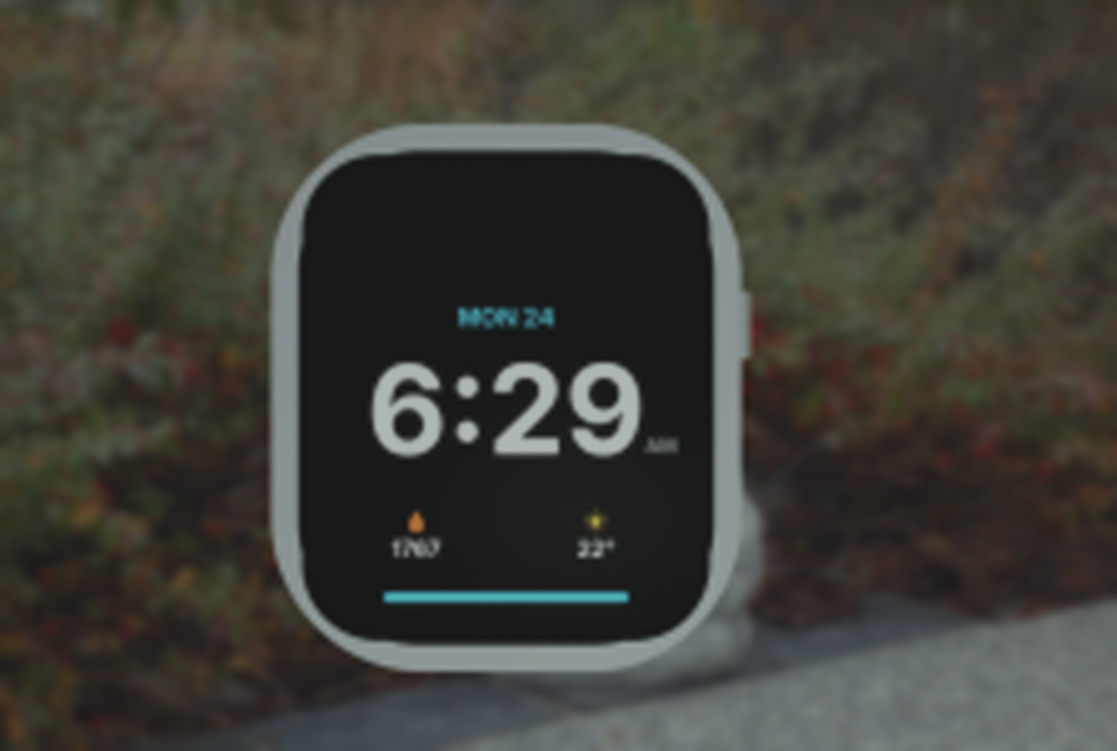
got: h=6 m=29
